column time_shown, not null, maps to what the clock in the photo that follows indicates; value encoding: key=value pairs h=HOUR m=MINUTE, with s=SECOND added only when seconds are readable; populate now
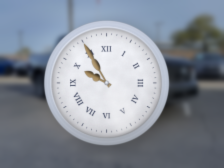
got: h=9 m=55
